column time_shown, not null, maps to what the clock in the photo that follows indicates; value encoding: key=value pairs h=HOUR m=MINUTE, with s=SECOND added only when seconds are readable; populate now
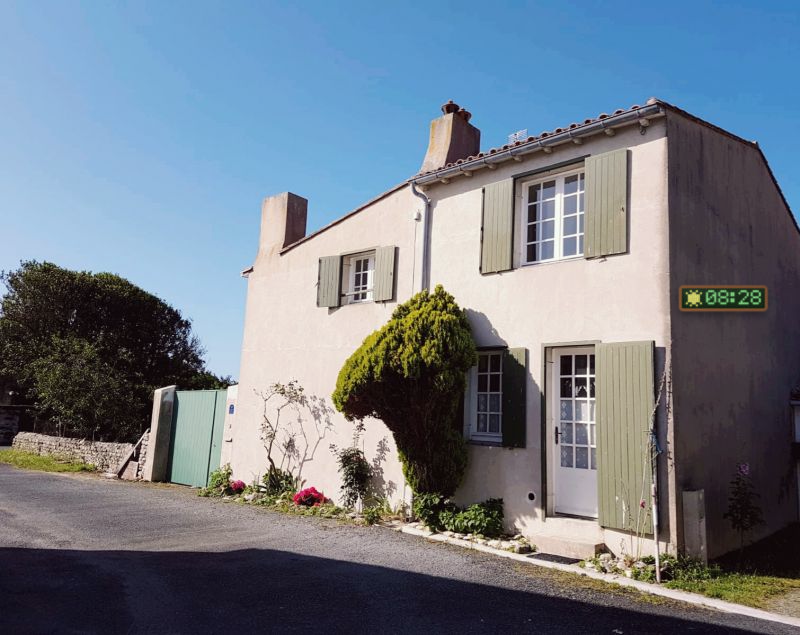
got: h=8 m=28
